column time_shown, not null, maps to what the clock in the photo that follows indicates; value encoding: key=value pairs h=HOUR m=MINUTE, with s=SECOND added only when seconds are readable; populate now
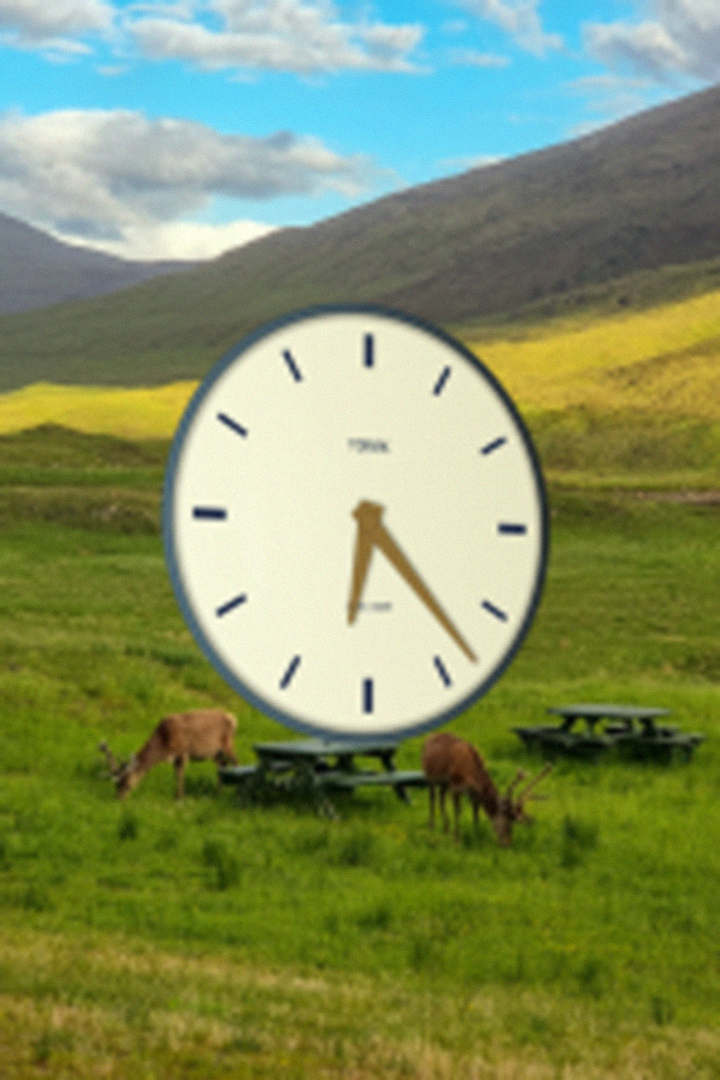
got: h=6 m=23
